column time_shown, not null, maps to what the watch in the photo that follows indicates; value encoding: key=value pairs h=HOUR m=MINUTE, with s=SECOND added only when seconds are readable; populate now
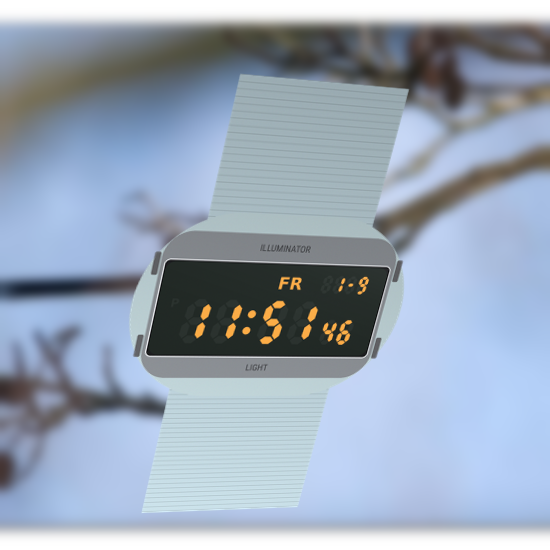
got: h=11 m=51 s=46
